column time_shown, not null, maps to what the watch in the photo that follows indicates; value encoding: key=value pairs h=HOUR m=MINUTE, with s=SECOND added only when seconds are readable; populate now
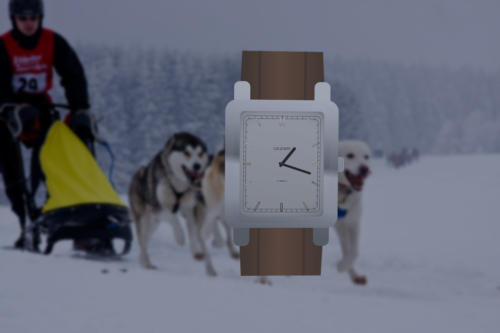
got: h=1 m=18
